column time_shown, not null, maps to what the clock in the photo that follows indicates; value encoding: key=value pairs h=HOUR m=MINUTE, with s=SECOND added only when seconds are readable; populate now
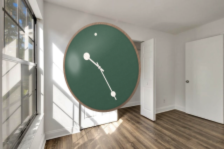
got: h=10 m=26
